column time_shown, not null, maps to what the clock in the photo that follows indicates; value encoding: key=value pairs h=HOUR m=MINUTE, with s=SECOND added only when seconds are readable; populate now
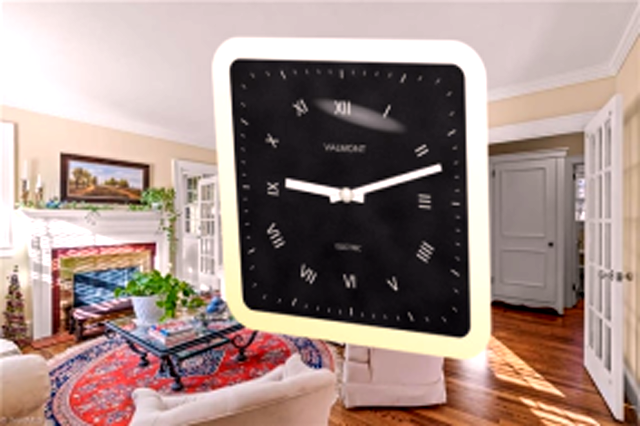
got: h=9 m=12
